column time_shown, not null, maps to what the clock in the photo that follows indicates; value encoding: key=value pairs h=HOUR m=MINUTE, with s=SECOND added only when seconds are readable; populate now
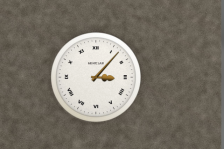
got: h=3 m=7
